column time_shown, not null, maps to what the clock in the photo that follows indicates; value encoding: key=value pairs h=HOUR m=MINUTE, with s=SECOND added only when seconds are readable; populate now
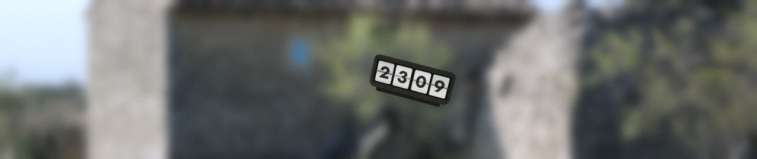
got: h=23 m=9
